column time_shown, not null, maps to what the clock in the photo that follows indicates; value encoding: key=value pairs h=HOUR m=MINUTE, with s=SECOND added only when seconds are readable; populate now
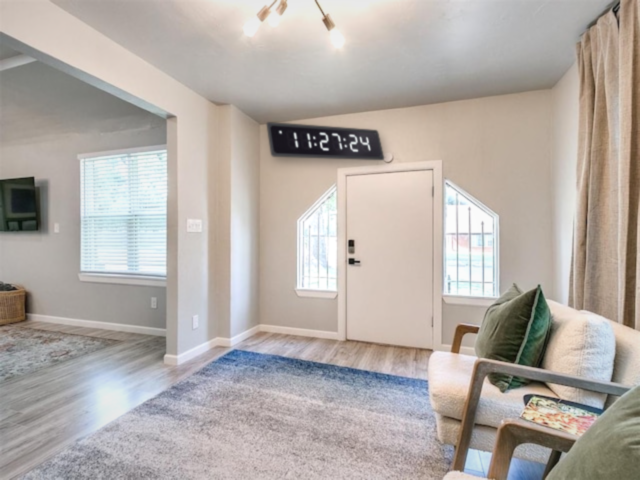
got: h=11 m=27 s=24
